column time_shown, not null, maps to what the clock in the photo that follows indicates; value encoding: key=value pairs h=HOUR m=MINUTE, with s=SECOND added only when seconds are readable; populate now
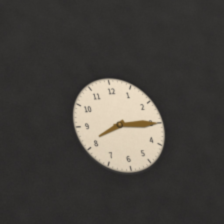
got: h=8 m=15
